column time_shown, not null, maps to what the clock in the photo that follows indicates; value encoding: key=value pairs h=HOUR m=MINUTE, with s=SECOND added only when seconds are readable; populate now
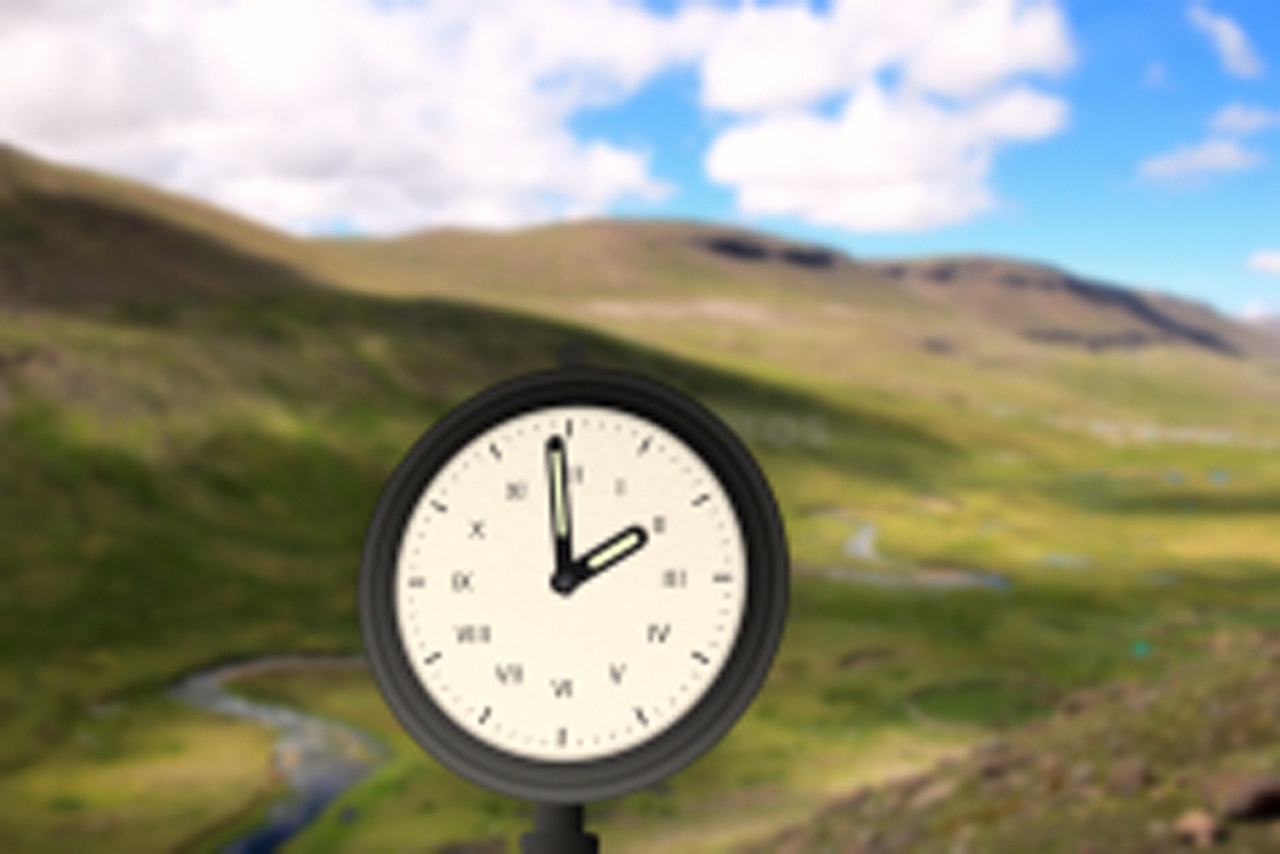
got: h=1 m=59
